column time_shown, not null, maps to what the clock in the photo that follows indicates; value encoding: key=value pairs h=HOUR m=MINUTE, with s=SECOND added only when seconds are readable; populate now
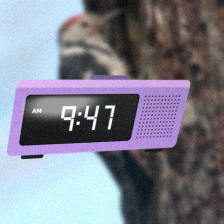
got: h=9 m=47
